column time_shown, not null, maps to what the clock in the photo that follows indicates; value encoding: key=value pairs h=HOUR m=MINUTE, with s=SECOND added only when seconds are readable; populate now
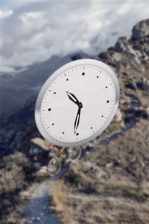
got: h=10 m=31
